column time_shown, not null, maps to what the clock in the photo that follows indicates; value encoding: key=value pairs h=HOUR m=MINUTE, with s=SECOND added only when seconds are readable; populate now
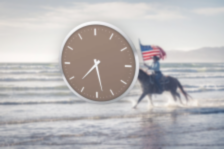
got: h=7 m=28
